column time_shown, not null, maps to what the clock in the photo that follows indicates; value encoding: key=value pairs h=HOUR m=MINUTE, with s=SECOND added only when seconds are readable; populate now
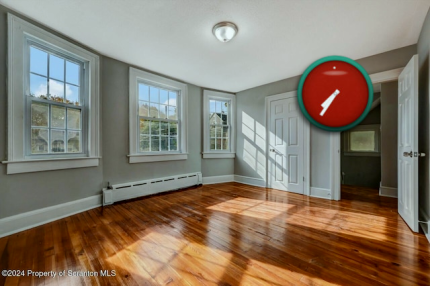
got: h=7 m=36
